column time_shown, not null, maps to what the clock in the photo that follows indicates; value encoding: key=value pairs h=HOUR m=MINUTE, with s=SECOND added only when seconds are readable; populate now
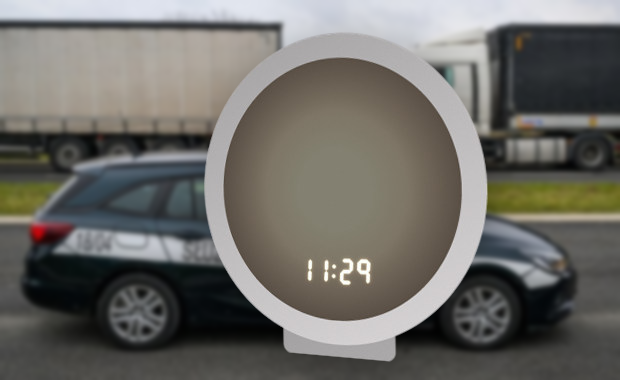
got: h=11 m=29
